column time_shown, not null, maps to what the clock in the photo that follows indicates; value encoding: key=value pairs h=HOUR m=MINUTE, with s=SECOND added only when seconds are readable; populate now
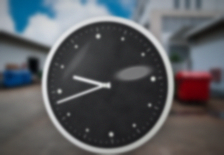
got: h=9 m=43
